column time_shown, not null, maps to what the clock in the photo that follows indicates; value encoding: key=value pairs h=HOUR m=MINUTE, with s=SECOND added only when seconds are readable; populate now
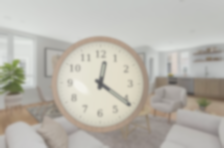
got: h=12 m=21
